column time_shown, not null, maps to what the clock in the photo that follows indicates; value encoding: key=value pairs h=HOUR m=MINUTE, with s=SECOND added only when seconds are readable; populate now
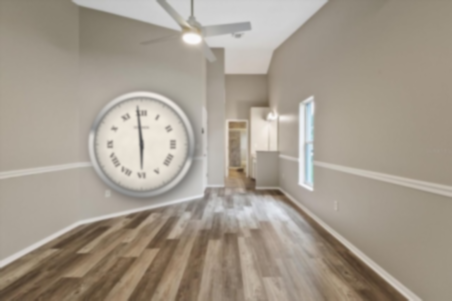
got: h=5 m=59
